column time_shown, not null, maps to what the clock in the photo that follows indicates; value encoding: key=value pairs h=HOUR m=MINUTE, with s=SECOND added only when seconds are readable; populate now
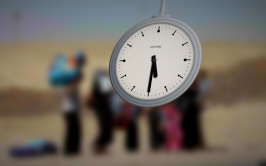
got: h=5 m=30
